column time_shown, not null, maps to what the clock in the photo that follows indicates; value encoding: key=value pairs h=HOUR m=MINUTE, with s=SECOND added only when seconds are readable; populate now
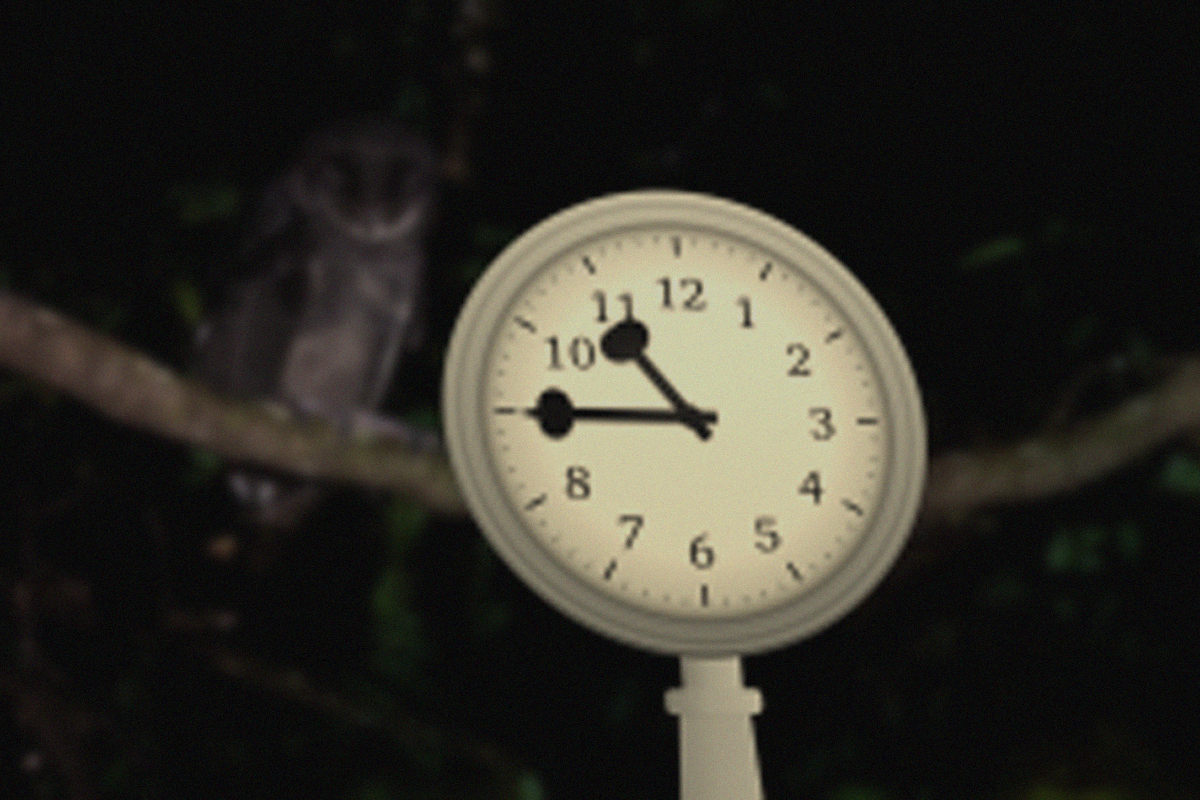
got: h=10 m=45
